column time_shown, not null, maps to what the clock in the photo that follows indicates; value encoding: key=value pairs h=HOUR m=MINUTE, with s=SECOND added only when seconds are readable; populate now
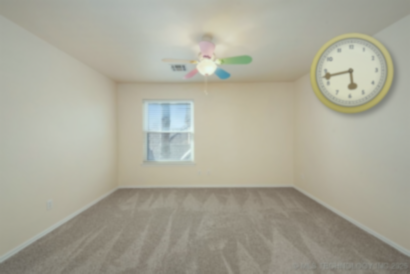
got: h=5 m=43
